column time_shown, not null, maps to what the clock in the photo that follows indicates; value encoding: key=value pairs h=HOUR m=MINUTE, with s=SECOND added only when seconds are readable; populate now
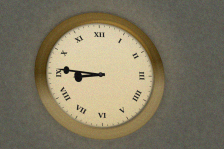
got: h=8 m=46
